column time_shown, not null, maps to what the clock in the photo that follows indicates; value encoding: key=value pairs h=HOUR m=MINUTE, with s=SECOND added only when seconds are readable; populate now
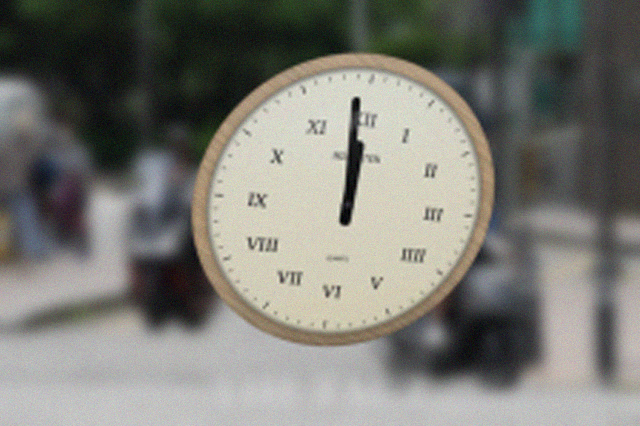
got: h=11 m=59
